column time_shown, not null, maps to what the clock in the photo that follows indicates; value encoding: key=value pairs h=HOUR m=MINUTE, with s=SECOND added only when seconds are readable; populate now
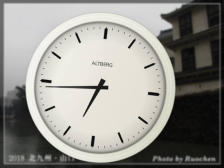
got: h=6 m=44
